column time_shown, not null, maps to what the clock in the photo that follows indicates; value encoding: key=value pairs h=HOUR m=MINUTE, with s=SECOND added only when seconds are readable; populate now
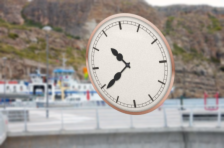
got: h=10 m=39
